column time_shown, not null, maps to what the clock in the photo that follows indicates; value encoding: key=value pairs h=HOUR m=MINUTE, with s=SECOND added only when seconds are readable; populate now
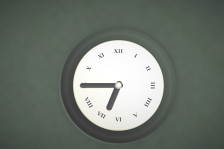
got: h=6 m=45
